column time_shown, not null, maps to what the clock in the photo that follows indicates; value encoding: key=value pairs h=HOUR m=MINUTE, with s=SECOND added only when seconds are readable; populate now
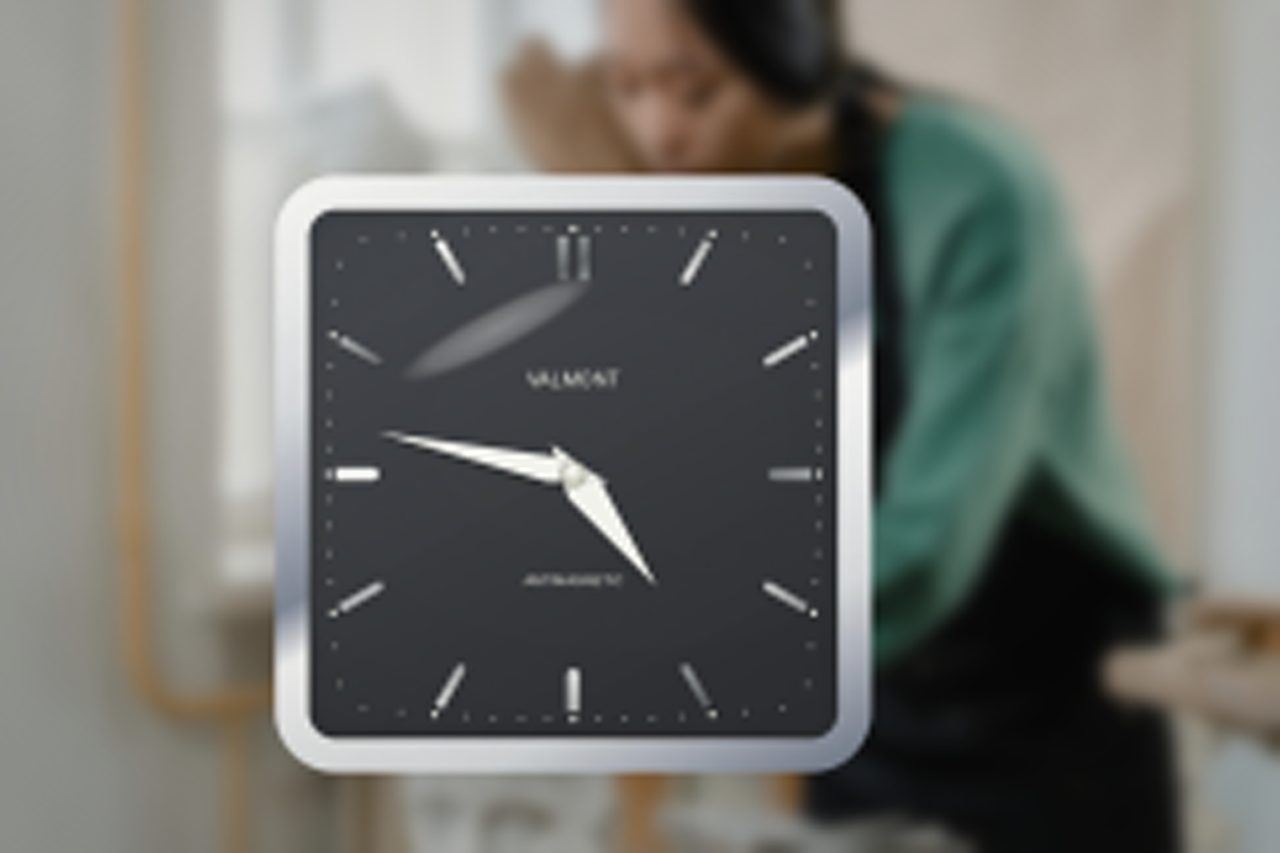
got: h=4 m=47
